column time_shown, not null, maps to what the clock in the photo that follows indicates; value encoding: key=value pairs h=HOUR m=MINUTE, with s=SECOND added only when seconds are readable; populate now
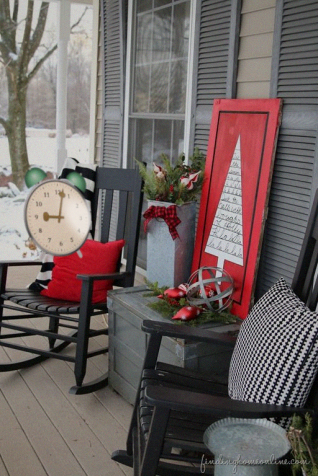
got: h=9 m=2
